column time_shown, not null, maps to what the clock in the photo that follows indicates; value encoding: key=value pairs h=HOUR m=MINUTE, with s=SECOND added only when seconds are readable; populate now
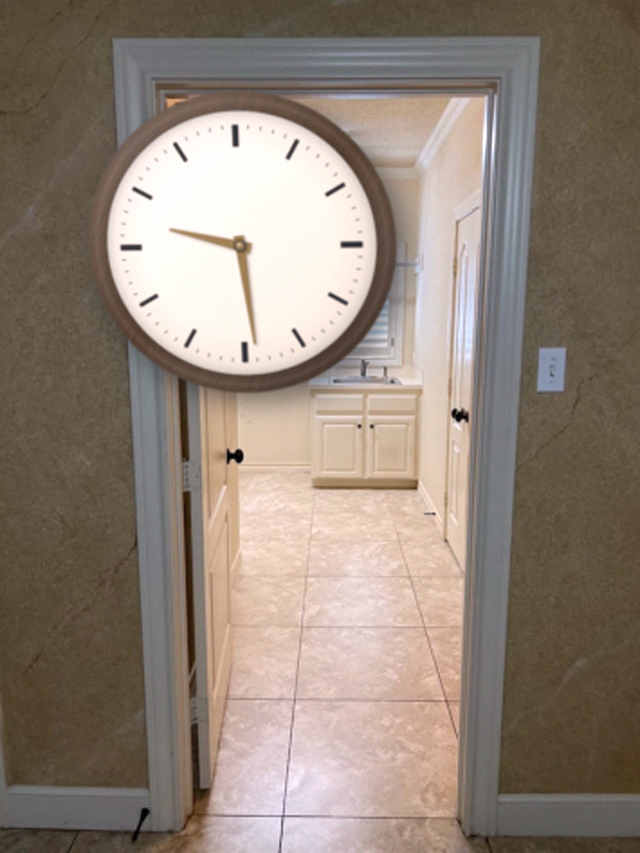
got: h=9 m=29
